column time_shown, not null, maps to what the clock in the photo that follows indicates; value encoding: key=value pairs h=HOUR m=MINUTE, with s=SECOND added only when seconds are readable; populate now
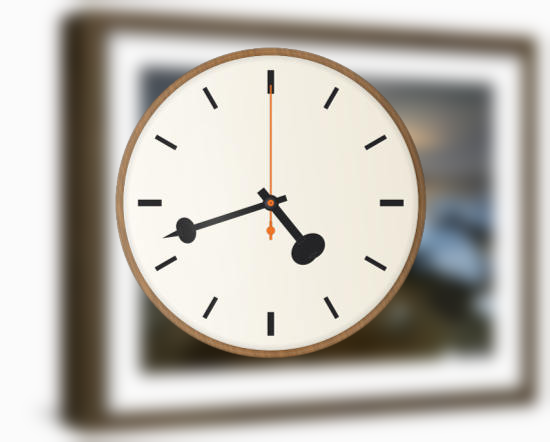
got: h=4 m=42 s=0
